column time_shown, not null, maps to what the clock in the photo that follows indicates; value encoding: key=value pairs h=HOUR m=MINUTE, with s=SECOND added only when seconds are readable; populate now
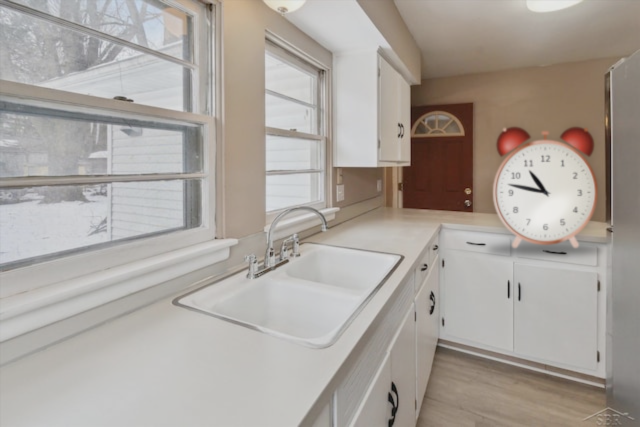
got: h=10 m=47
